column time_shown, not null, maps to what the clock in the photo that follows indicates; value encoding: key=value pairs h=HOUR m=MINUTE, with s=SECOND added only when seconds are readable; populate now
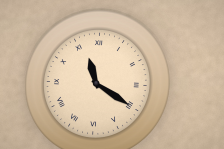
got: h=11 m=20
